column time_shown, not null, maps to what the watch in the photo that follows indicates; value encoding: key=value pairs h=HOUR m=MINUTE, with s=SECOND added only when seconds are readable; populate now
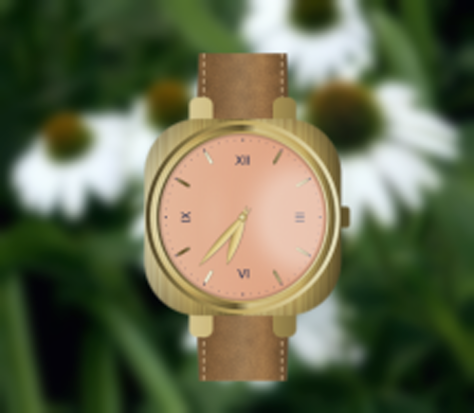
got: h=6 m=37
